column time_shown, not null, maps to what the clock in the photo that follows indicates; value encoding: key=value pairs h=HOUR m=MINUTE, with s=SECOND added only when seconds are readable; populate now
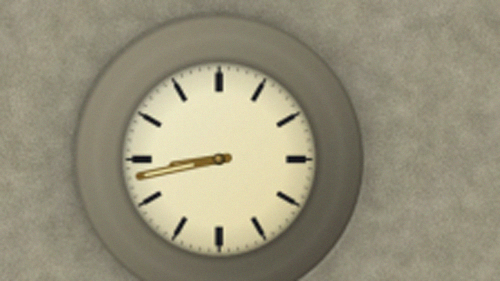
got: h=8 m=43
